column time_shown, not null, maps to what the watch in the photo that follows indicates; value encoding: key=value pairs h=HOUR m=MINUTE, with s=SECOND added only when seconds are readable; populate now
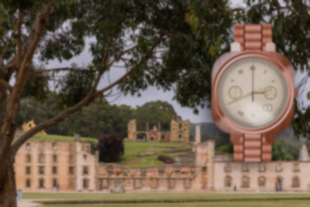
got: h=2 m=41
